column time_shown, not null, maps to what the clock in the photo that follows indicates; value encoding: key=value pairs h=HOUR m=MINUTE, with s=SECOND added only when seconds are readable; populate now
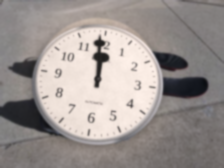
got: h=11 m=59
